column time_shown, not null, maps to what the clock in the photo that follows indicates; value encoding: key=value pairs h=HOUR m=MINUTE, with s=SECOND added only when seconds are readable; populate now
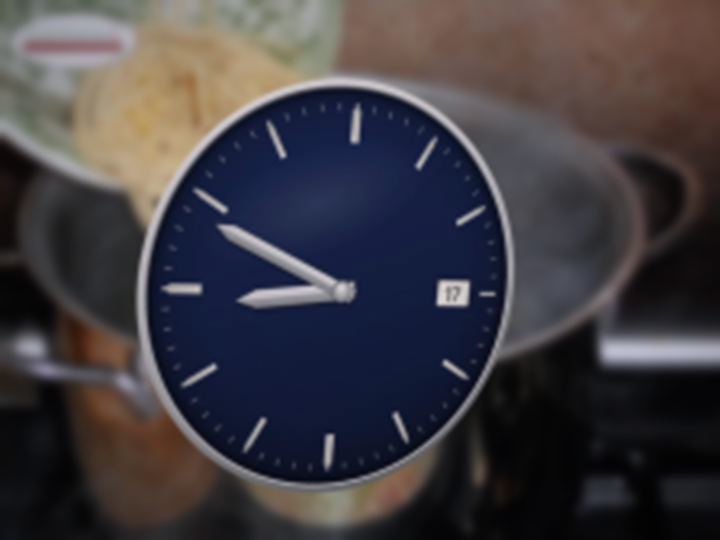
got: h=8 m=49
